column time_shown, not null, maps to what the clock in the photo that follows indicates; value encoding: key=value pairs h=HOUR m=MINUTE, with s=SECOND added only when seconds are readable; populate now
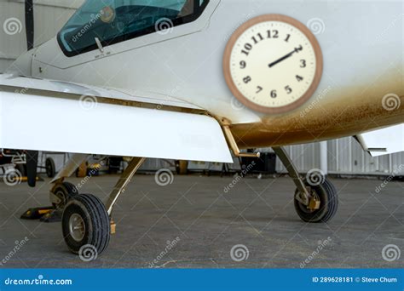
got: h=2 m=10
